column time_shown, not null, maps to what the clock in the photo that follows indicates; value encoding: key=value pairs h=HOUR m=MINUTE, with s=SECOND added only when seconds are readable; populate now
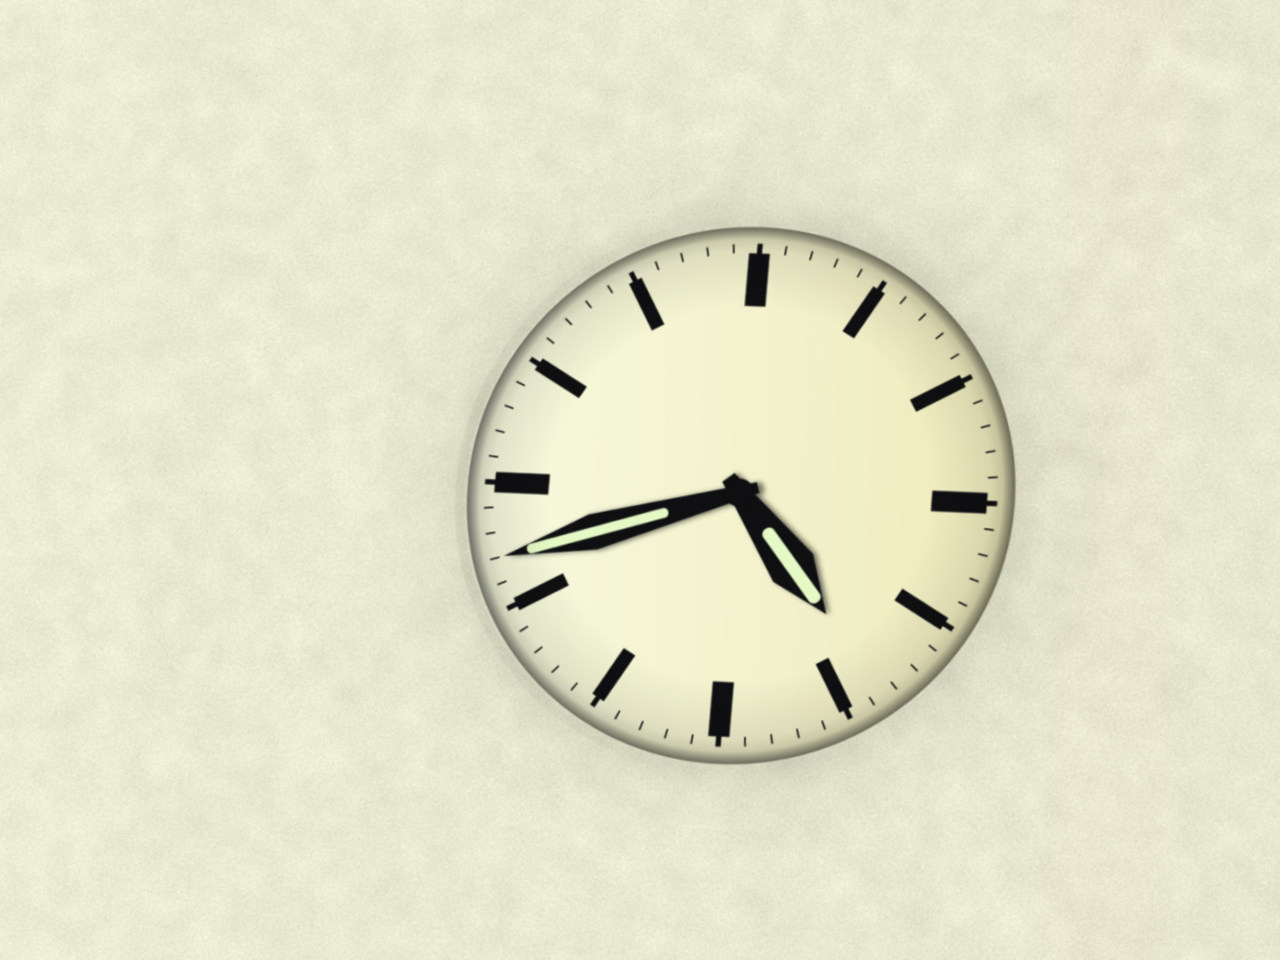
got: h=4 m=42
